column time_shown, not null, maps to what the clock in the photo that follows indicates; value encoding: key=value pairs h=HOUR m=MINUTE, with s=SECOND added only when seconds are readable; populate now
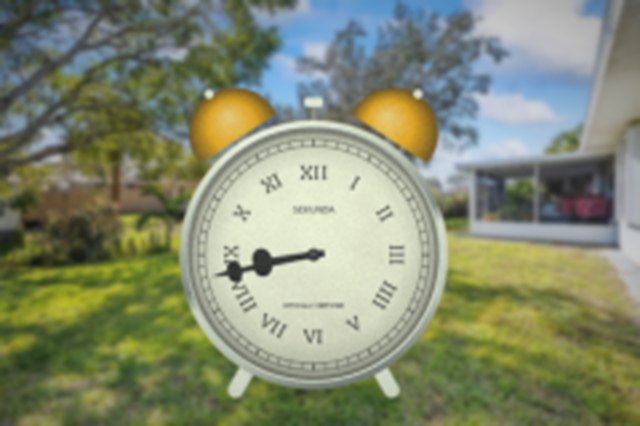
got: h=8 m=43
